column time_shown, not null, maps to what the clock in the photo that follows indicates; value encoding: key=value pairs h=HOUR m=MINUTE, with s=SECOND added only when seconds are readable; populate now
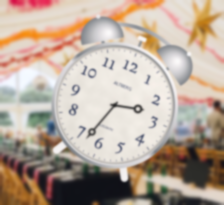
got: h=2 m=33
